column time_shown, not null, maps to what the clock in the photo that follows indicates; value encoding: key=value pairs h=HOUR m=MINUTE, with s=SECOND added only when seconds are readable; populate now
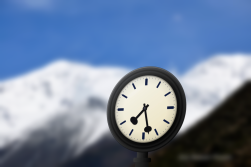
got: h=7 m=28
